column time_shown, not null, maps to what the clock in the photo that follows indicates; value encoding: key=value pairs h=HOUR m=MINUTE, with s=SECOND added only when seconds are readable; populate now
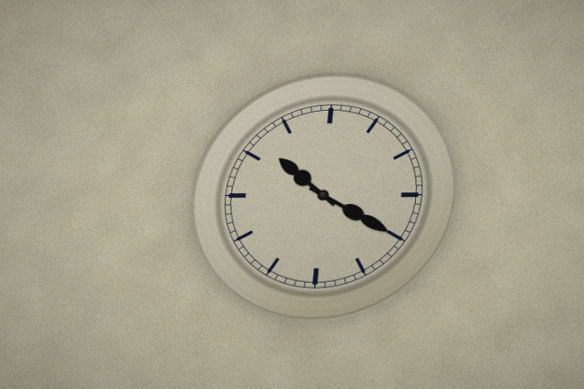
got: h=10 m=20
